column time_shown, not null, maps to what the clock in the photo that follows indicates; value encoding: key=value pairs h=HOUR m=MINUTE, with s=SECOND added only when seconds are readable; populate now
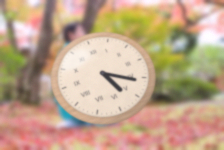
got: h=5 m=21
